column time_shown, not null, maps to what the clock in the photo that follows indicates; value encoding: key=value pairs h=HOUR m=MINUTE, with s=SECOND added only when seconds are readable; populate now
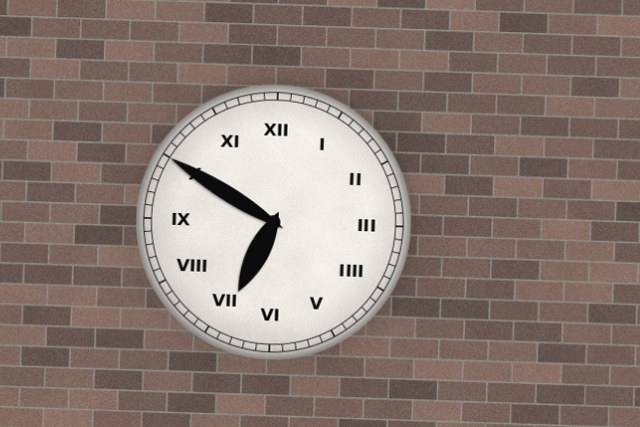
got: h=6 m=50
